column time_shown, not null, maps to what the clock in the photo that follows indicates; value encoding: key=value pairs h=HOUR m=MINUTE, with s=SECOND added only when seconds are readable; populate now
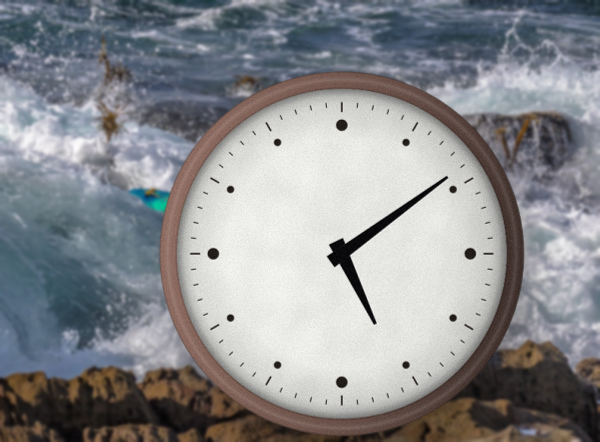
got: h=5 m=9
